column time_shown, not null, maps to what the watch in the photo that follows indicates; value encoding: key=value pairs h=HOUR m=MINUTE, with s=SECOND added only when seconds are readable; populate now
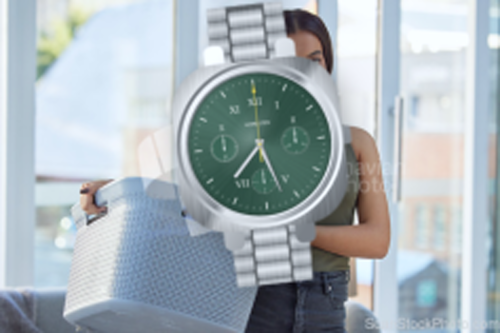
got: h=7 m=27
